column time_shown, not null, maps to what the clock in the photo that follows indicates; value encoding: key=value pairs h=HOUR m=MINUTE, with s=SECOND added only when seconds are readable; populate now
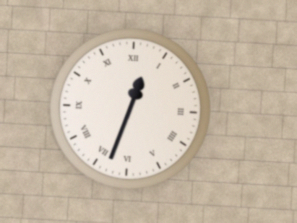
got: h=12 m=33
